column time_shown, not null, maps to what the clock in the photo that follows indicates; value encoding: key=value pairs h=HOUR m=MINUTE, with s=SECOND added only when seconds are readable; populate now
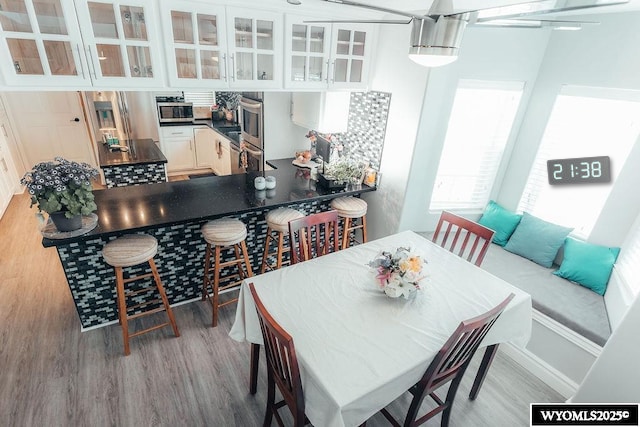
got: h=21 m=38
